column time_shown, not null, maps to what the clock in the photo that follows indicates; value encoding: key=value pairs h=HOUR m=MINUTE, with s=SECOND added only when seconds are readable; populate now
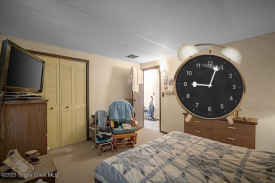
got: h=9 m=3
